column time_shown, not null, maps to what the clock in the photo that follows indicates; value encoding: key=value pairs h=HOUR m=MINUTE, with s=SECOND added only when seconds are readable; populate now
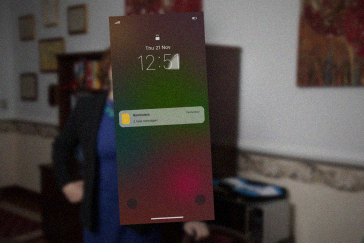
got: h=12 m=51
